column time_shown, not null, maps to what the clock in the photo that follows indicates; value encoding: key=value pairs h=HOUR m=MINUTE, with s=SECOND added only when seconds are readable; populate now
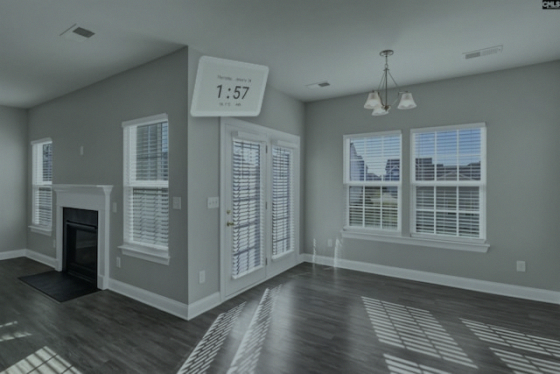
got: h=1 m=57
